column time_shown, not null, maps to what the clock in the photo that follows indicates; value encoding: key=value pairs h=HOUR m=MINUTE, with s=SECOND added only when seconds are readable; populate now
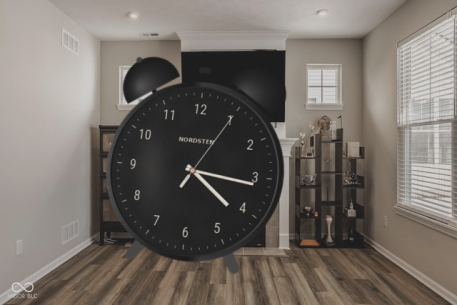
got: h=4 m=16 s=5
